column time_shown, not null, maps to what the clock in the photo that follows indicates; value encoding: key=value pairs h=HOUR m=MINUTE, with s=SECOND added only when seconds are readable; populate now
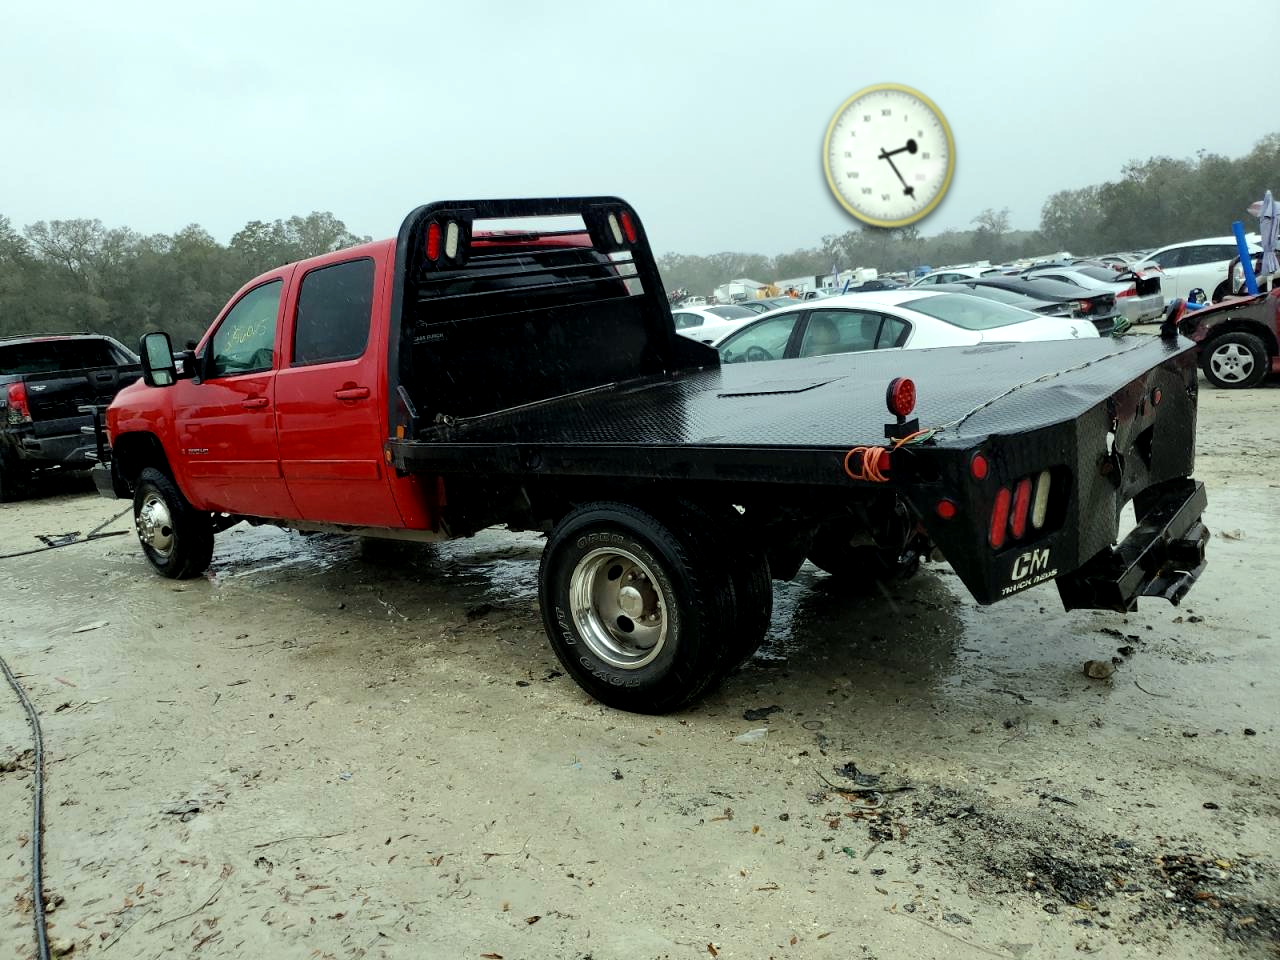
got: h=2 m=24
